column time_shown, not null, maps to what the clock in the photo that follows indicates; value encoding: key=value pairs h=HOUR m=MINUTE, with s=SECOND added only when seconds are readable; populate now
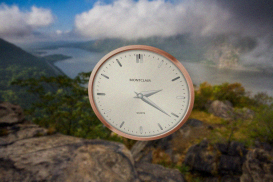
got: h=2 m=21
